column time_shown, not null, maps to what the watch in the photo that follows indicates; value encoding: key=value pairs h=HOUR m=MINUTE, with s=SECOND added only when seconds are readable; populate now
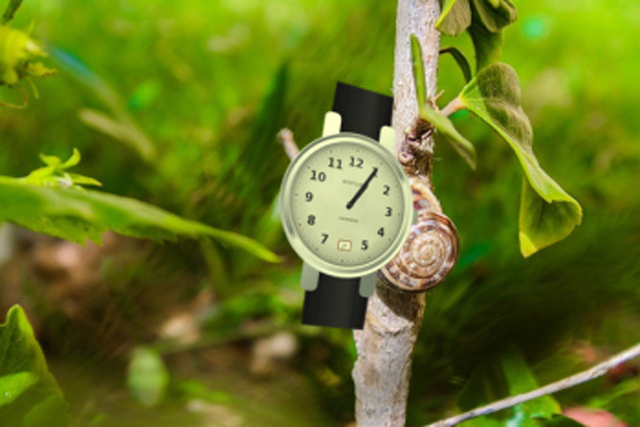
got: h=1 m=5
